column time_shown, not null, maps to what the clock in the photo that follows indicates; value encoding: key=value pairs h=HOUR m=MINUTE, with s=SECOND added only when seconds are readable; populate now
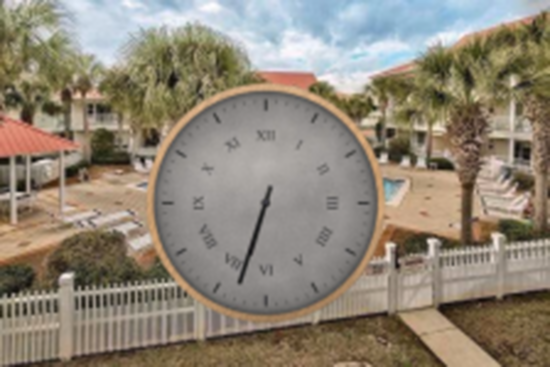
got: h=6 m=33
